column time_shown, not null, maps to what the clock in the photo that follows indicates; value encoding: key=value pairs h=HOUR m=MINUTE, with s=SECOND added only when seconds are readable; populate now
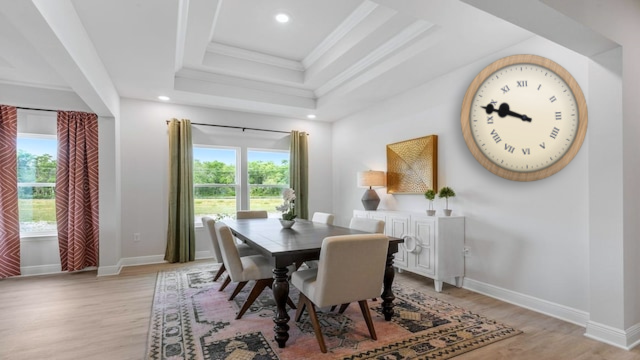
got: h=9 m=48
